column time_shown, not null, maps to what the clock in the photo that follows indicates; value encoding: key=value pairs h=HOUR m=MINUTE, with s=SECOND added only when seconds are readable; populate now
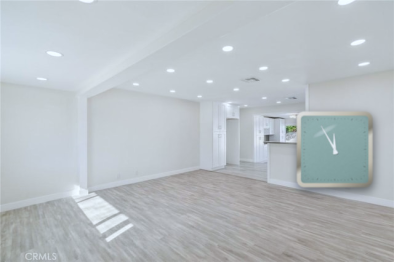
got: h=11 m=55
